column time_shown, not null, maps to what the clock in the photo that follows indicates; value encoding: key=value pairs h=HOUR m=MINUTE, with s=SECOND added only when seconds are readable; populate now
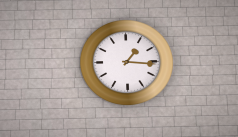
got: h=1 m=16
